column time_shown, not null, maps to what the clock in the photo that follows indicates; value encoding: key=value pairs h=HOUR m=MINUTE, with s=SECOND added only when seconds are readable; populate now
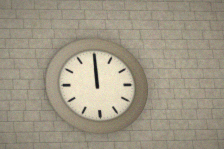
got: h=12 m=0
